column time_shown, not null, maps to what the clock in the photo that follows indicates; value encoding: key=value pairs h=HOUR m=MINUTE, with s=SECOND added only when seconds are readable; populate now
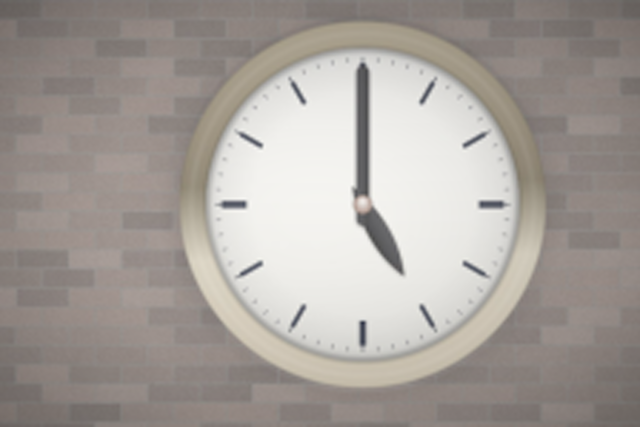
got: h=5 m=0
